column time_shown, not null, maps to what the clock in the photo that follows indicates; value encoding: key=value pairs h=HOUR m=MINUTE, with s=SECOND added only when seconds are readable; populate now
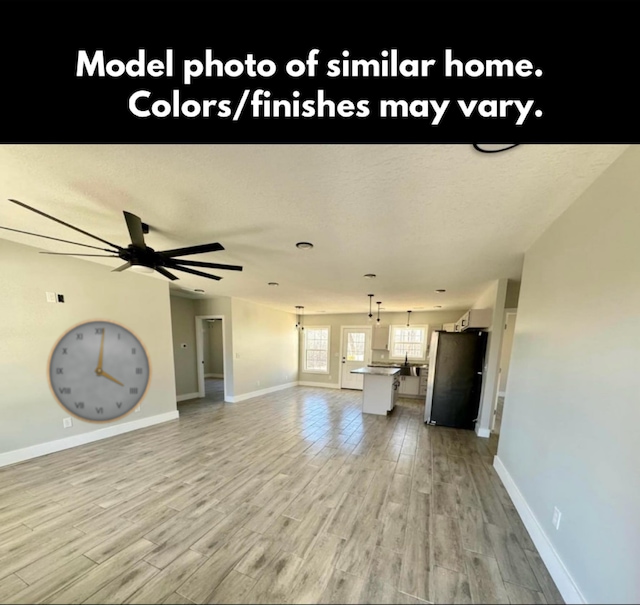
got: h=4 m=1
